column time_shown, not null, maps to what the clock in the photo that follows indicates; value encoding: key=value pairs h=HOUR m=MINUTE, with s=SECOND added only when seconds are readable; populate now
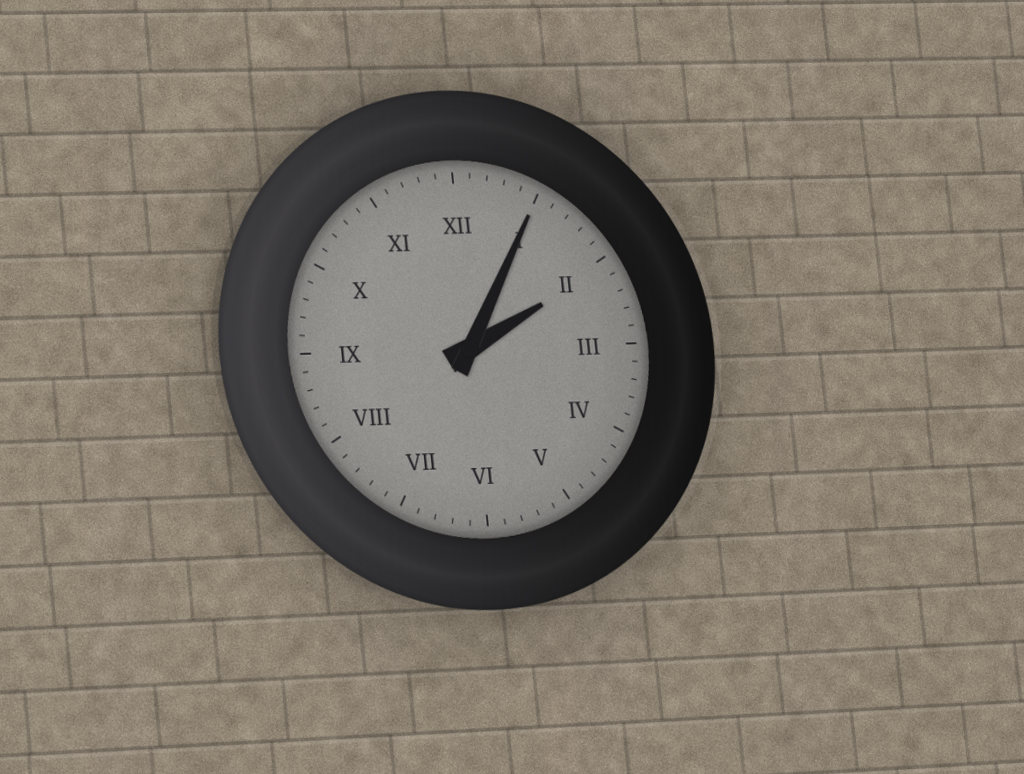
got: h=2 m=5
